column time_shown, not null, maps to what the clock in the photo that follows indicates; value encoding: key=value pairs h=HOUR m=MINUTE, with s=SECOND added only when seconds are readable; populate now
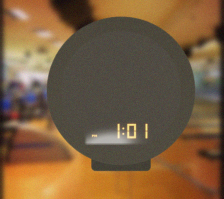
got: h=1 m=1
